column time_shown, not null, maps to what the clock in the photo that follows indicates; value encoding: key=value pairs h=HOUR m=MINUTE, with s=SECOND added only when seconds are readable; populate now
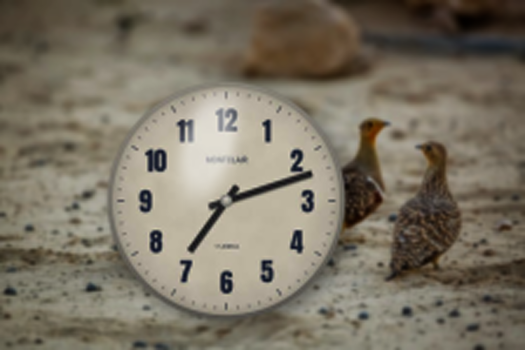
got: h=7 m=12
